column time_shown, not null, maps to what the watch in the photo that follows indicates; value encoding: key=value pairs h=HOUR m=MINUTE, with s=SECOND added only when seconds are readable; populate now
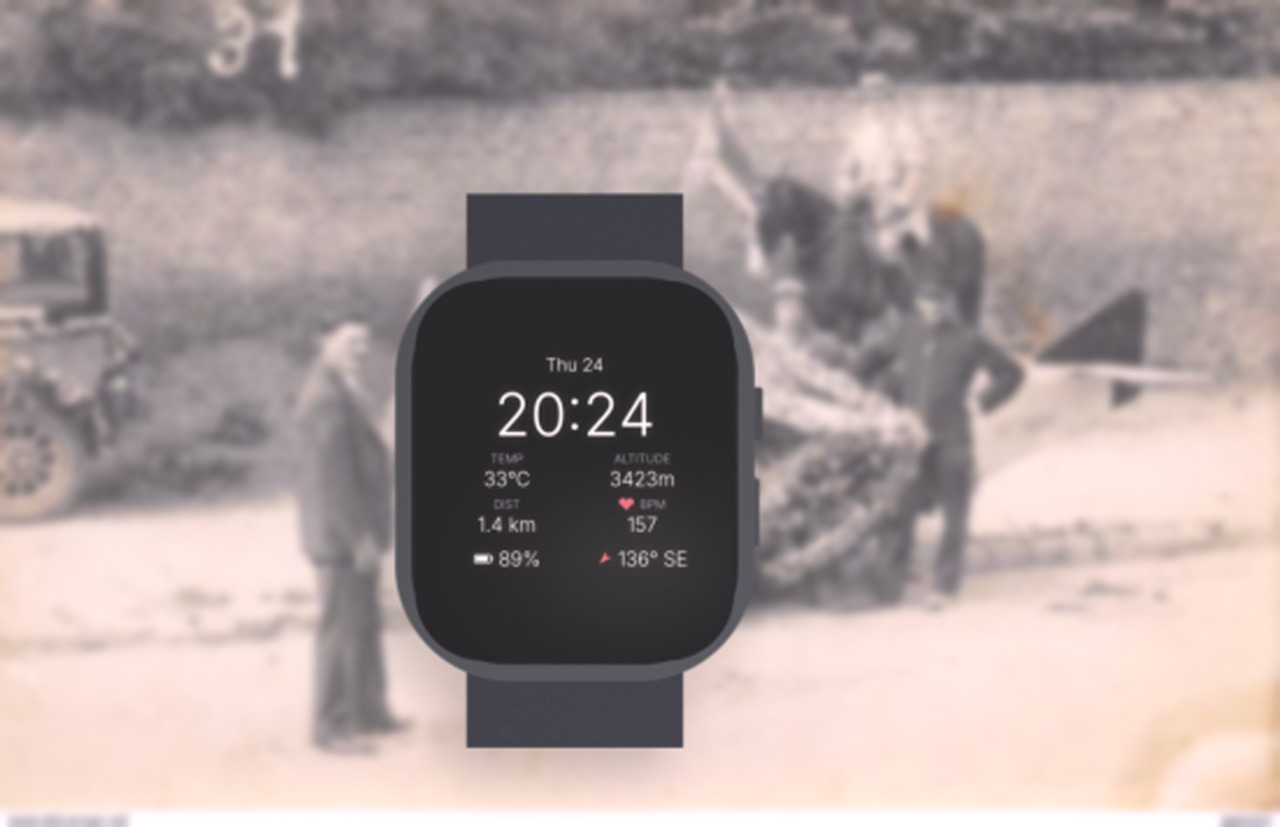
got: h=20 m=24
